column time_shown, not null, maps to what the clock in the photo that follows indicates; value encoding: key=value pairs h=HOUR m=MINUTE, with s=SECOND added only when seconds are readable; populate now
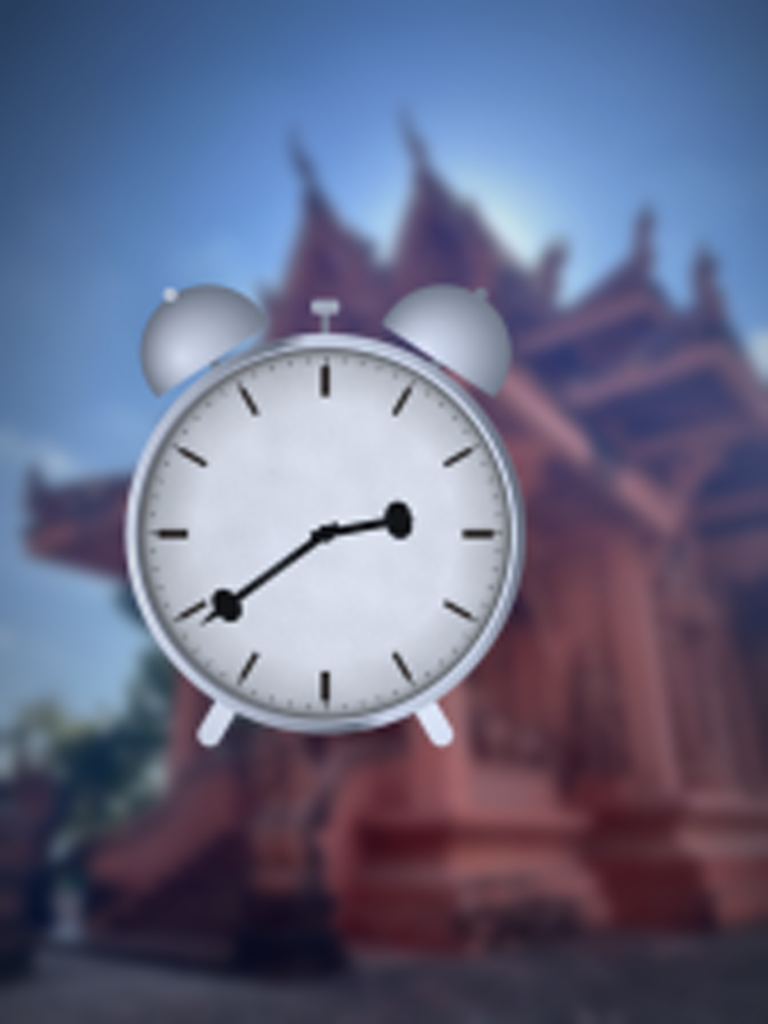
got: h=2 m=39
